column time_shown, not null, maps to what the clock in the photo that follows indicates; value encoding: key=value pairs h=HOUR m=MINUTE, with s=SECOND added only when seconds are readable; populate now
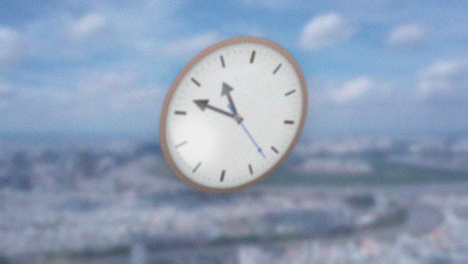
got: h=10 m=47 s=22
